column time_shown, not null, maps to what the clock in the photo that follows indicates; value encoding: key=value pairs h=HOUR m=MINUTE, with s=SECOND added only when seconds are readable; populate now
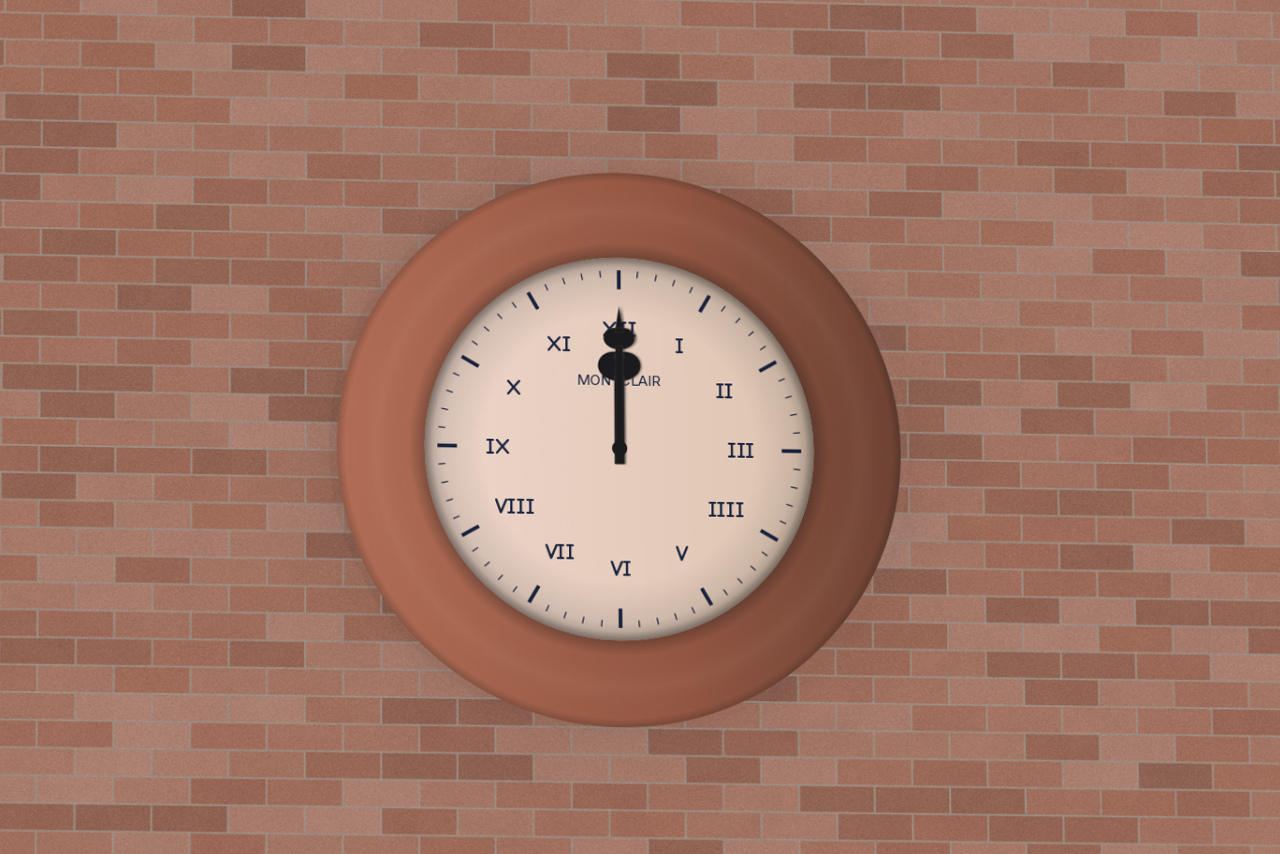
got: h=12 m=0
